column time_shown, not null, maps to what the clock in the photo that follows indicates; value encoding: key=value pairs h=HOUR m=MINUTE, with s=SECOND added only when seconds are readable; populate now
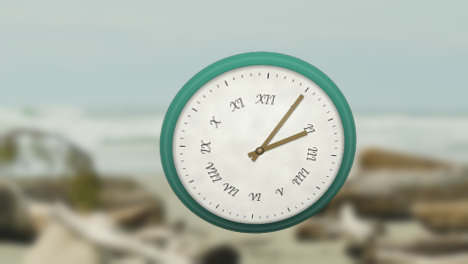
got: h=2 m=5
